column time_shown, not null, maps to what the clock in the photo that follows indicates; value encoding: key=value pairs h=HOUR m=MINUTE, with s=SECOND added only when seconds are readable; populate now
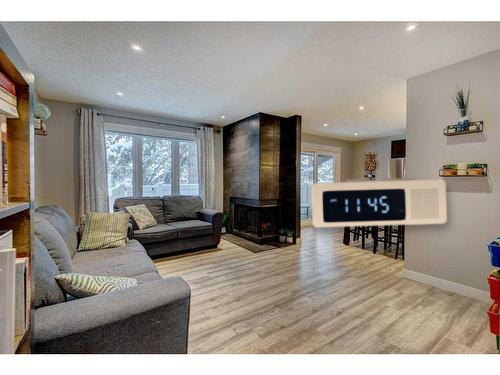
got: h=11 m=45
